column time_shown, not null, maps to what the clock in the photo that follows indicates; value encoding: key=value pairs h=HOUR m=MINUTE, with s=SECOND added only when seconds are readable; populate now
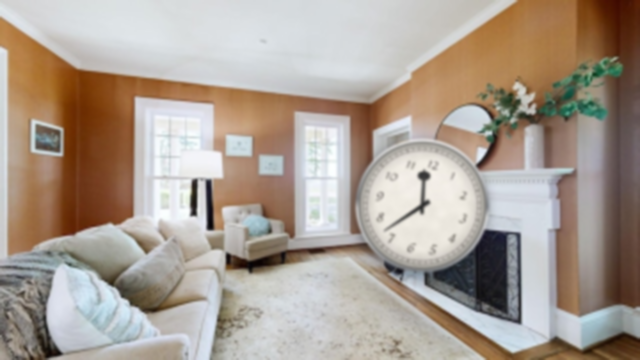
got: h=11 m=37
